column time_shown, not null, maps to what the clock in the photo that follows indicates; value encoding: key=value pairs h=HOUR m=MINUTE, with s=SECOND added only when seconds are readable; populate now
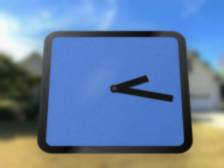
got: h=2 m=17
